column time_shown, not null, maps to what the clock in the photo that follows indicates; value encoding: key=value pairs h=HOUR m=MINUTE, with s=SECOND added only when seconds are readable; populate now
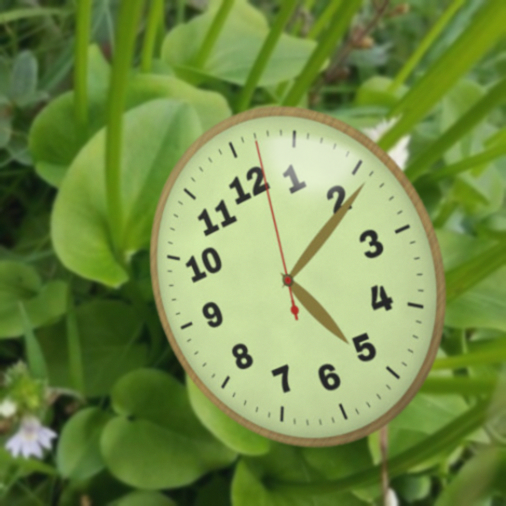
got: h=5 m=11 s=2
